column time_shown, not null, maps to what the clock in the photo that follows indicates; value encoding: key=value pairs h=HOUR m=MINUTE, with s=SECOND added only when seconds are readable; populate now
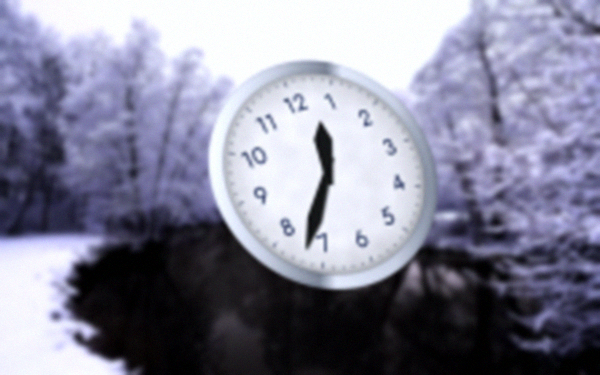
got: h=12 m=37
